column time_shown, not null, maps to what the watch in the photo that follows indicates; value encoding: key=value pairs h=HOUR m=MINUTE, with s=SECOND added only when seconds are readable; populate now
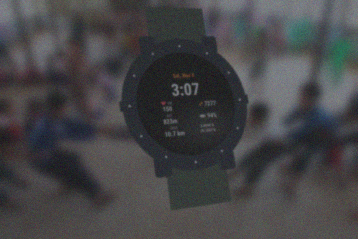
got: h=3 m=7
